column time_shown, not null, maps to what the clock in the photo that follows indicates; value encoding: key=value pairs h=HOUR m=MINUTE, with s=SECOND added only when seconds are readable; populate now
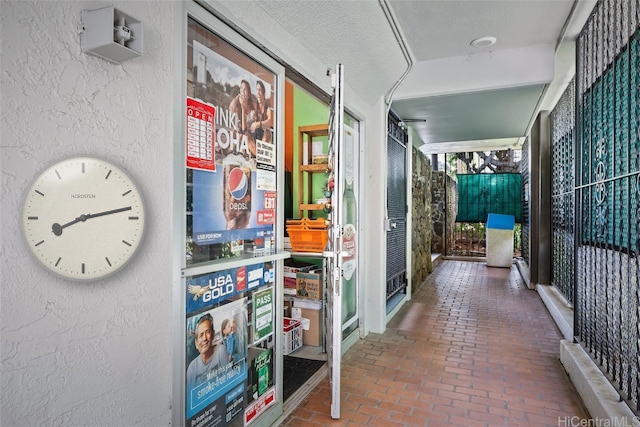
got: h=8 m=13
